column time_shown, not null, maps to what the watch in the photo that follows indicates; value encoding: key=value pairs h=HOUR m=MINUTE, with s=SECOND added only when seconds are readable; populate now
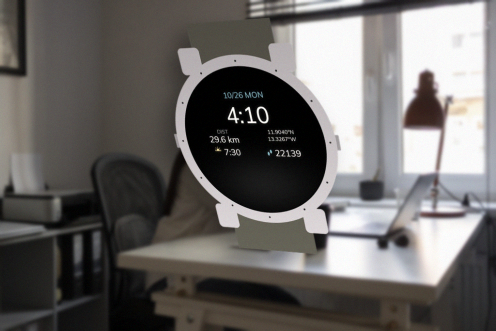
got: h=4 m=10
